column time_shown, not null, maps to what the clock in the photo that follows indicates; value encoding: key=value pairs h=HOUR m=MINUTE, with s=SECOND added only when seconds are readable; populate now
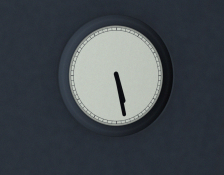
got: h=5 m=28
